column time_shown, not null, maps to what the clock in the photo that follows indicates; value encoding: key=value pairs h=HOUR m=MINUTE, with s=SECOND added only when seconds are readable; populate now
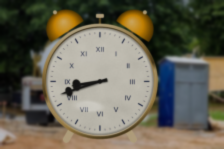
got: h=8 m=42
